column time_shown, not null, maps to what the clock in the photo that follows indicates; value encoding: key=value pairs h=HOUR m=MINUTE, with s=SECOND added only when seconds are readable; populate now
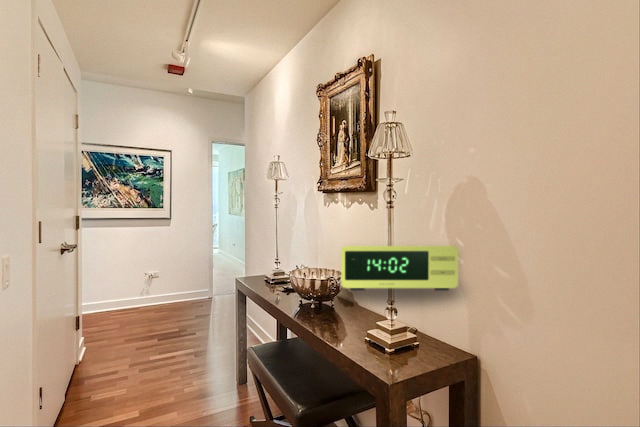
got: h=14 m=2
